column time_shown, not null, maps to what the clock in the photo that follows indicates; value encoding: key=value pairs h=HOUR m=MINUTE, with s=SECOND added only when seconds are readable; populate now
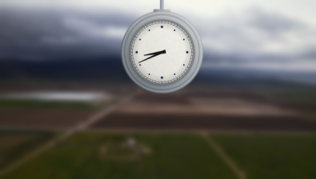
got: h=8 m=41
